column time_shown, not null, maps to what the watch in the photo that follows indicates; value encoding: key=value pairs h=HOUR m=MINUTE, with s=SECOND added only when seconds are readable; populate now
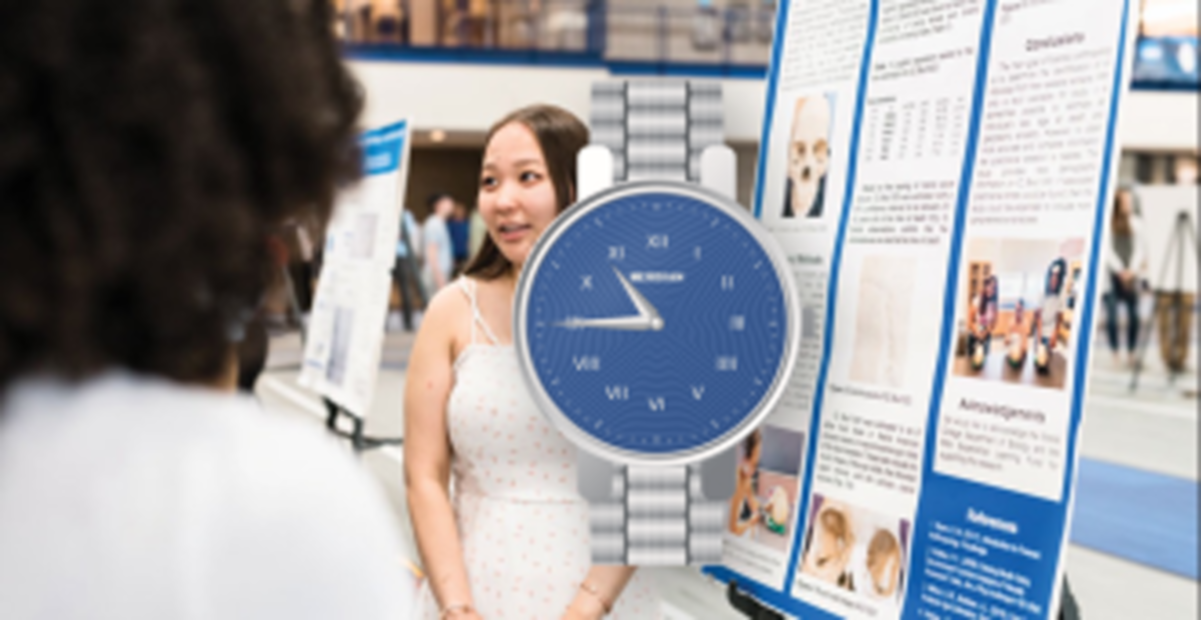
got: h=10 m=45
